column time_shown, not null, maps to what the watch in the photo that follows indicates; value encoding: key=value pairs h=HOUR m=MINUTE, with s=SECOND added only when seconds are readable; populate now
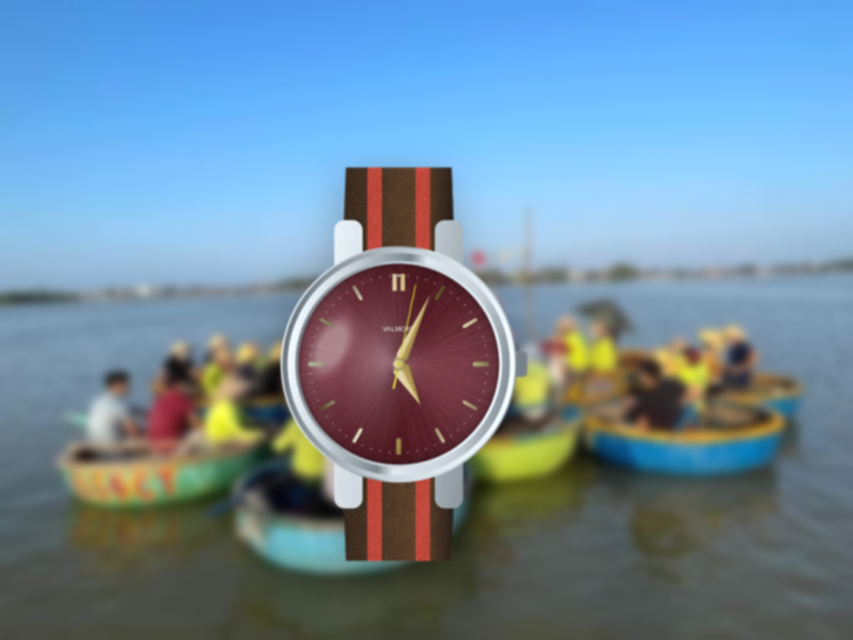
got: h=5 m=4 s=2
